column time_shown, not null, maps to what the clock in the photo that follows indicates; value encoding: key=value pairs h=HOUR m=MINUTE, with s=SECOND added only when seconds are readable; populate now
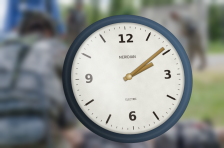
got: h=2 m=9
